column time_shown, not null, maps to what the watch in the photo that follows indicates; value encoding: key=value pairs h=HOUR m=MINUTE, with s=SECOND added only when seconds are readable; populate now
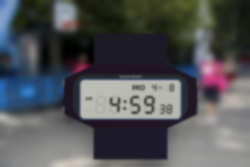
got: h=4 m=59
